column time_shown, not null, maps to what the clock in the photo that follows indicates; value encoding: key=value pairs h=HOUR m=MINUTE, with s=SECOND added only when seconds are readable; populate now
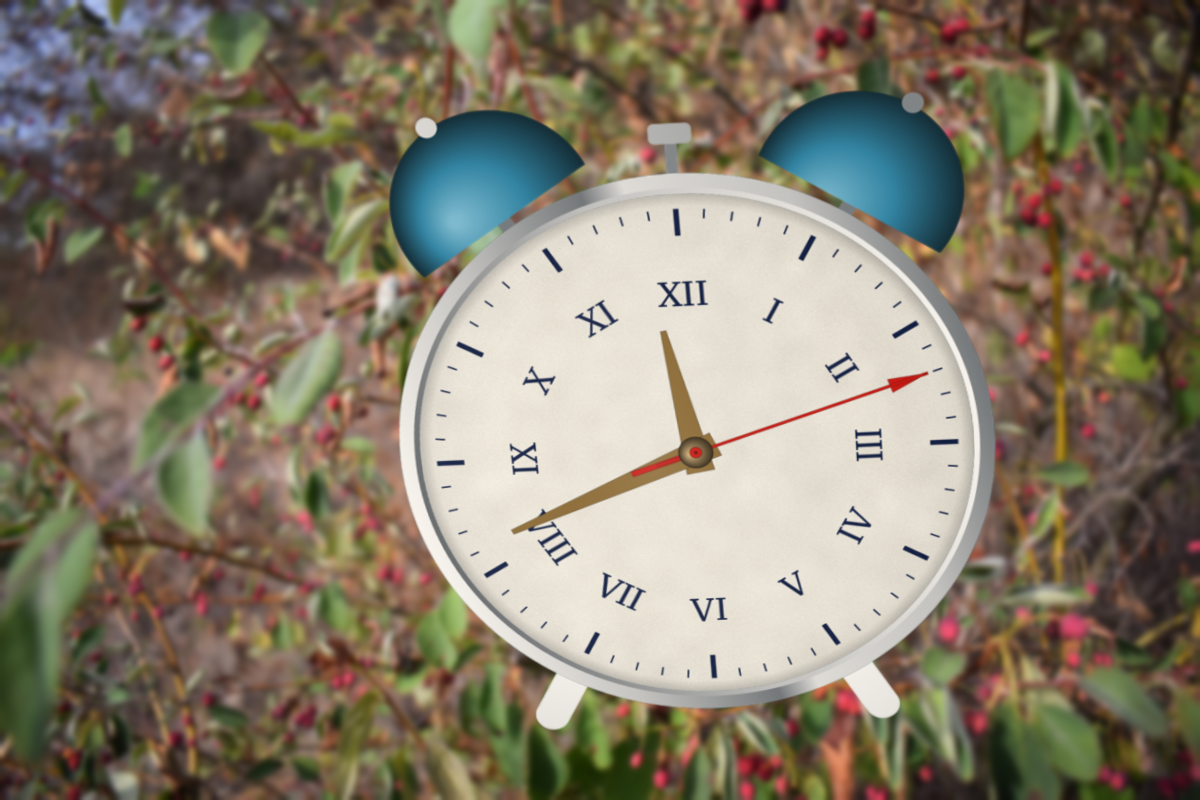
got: h=11 m=41 s=12
